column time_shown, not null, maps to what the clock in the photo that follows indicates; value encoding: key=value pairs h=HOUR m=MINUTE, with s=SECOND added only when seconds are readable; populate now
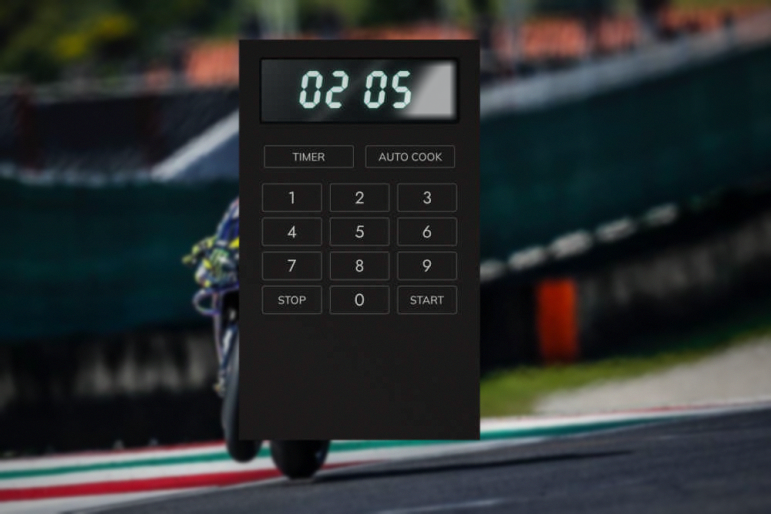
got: h=2 m=5
